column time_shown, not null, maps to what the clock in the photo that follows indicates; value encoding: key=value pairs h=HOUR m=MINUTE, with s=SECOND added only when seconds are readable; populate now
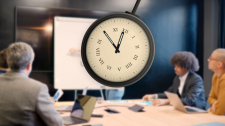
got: h=11 m=50
